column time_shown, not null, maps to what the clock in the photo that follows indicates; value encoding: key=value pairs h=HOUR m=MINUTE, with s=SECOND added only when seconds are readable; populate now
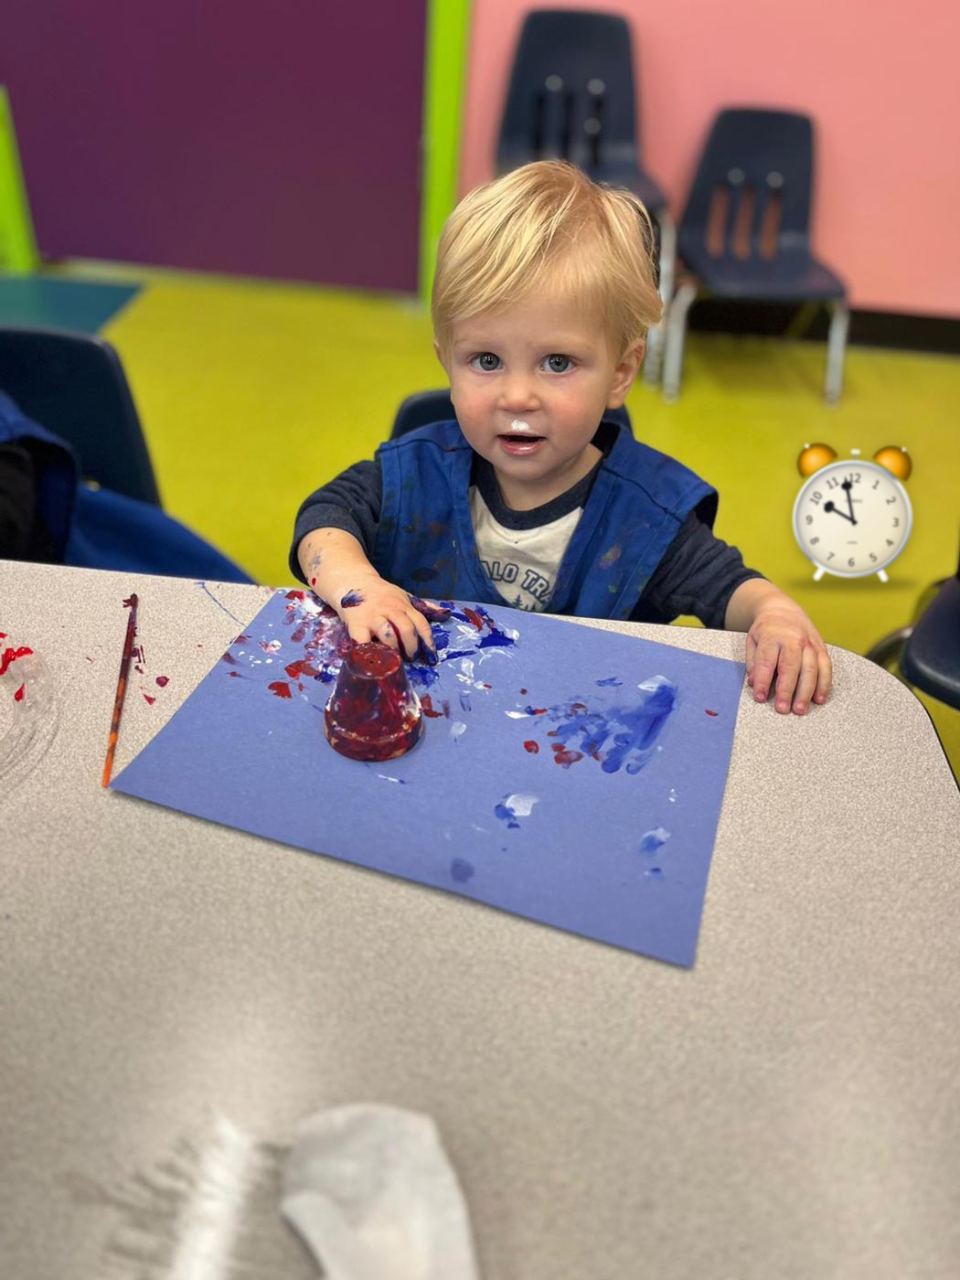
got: h=9 m=58
